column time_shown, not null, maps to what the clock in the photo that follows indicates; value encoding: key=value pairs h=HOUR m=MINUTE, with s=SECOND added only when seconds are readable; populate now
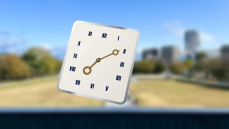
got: h=7 m=9
